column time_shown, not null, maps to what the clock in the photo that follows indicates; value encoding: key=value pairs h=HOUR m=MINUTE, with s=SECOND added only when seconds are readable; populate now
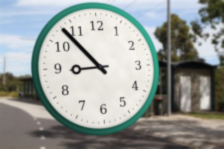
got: h=8 m=53
